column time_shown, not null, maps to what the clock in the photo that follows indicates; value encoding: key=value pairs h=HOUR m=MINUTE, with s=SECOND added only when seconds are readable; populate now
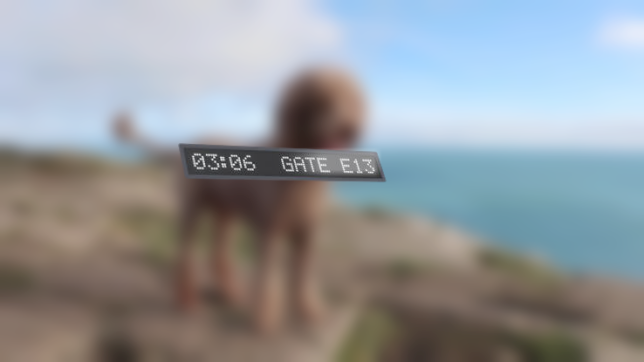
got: h=3 m=6
